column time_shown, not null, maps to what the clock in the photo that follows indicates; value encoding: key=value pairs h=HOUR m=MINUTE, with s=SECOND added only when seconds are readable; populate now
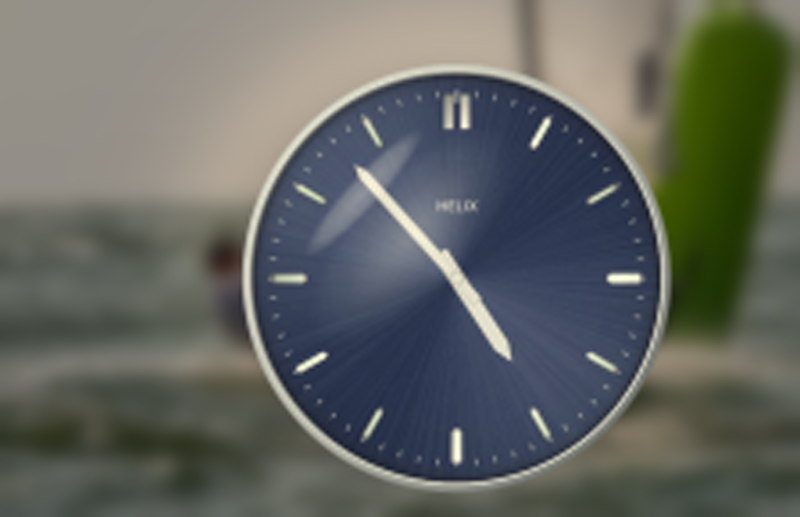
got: h=4 m=53
